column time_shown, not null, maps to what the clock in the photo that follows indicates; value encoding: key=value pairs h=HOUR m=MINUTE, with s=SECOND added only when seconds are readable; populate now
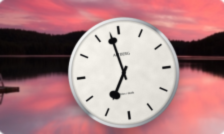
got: h=6 m=58
